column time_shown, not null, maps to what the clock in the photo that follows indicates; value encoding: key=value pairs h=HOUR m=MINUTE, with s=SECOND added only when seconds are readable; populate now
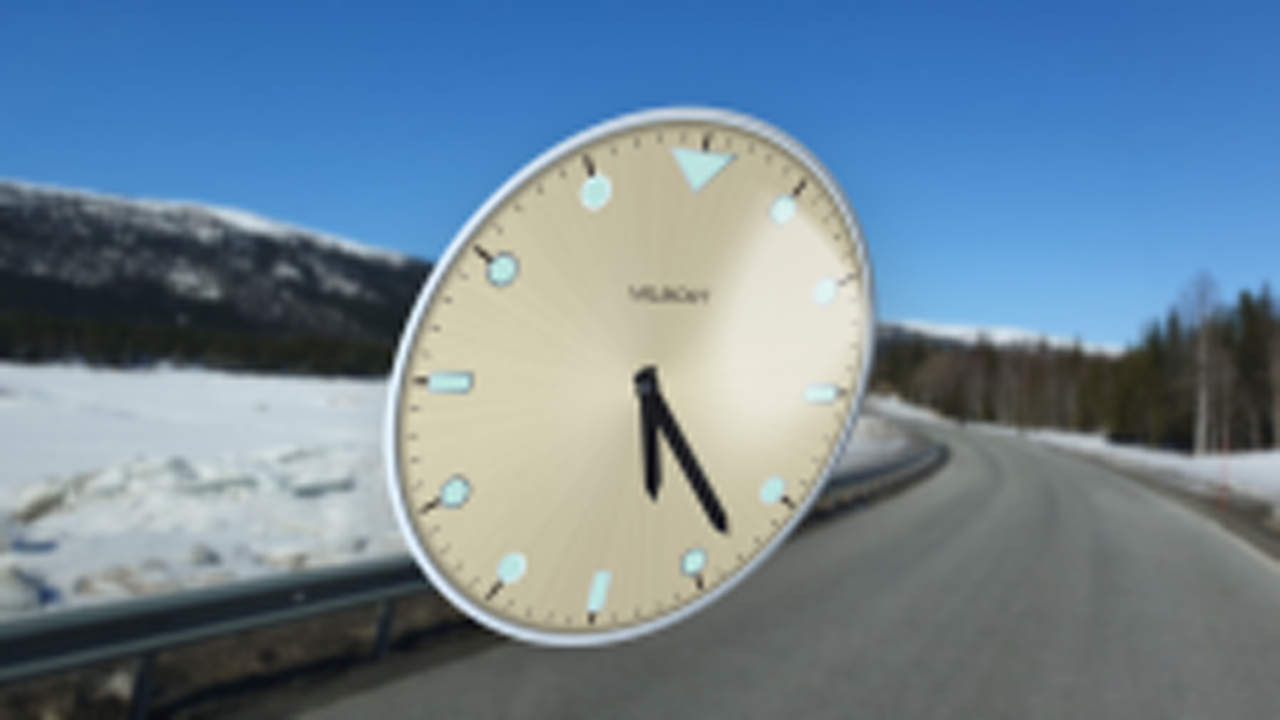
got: h=5 m=23
